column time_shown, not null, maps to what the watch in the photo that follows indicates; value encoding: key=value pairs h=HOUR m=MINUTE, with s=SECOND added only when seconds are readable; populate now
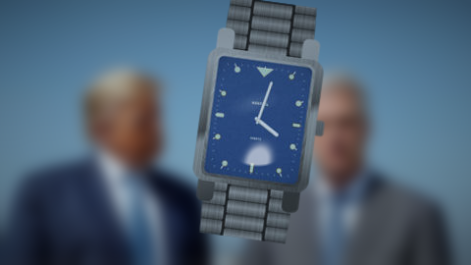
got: h=4 m=2
